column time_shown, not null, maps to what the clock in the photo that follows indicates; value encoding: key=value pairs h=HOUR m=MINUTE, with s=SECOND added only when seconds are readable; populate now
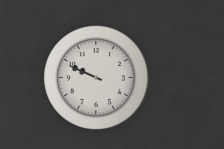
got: h=9 m=49
